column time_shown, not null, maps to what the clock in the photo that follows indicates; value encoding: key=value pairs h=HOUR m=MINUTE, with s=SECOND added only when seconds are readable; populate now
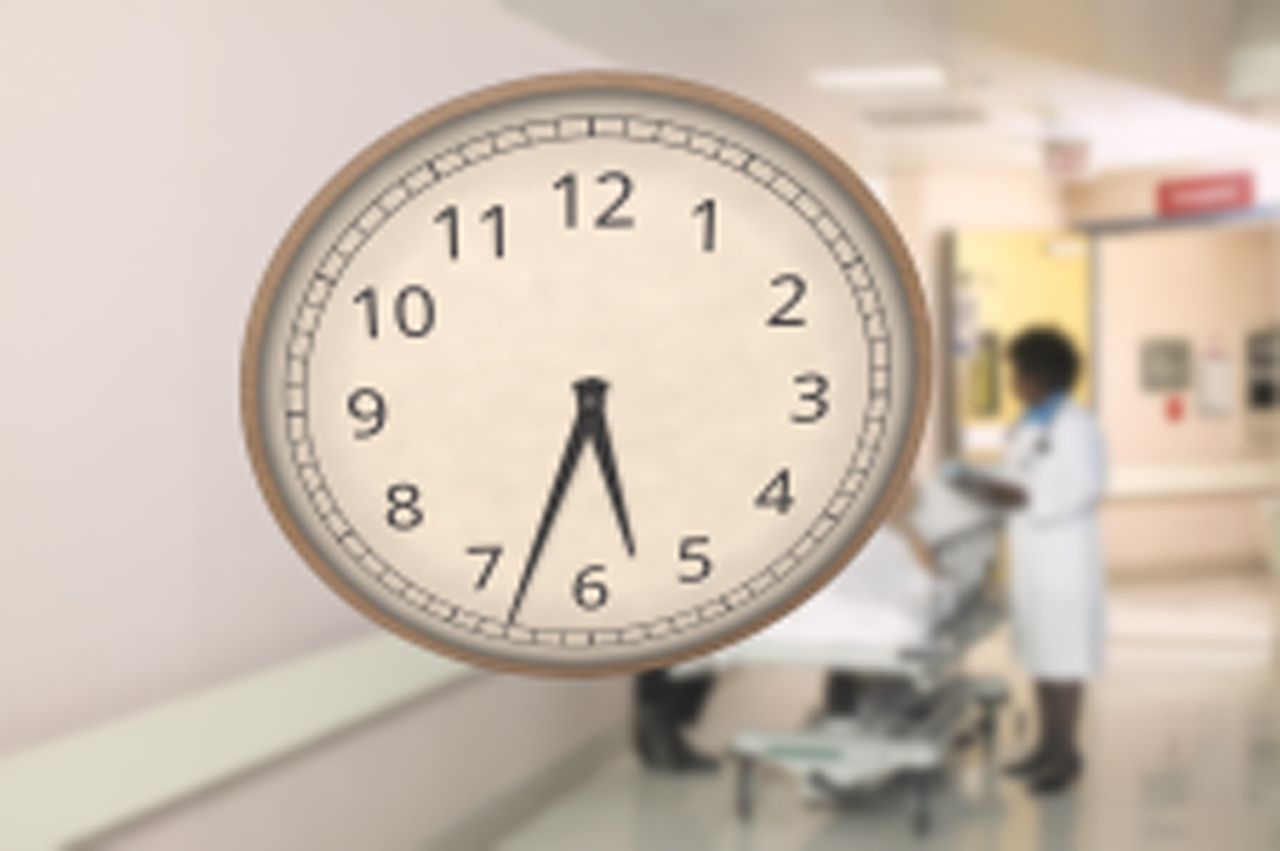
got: h=5 m=33
